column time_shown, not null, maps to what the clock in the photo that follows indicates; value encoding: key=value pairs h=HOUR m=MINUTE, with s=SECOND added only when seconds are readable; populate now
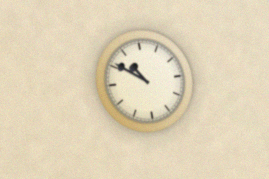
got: h=10 m=51
